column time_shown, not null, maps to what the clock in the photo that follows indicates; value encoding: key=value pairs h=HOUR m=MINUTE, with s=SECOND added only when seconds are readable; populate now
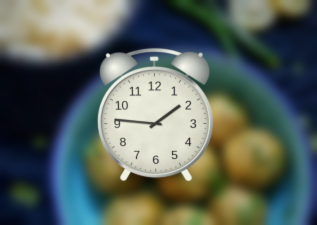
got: h=1 m=46
